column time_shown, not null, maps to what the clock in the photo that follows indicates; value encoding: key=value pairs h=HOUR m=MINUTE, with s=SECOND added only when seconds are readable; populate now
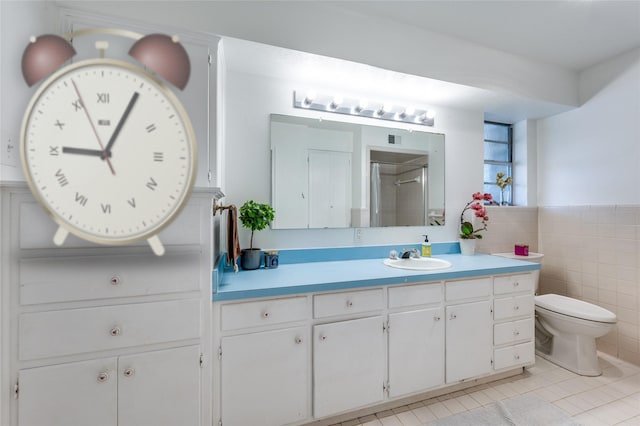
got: h=9 m=4 s=56
